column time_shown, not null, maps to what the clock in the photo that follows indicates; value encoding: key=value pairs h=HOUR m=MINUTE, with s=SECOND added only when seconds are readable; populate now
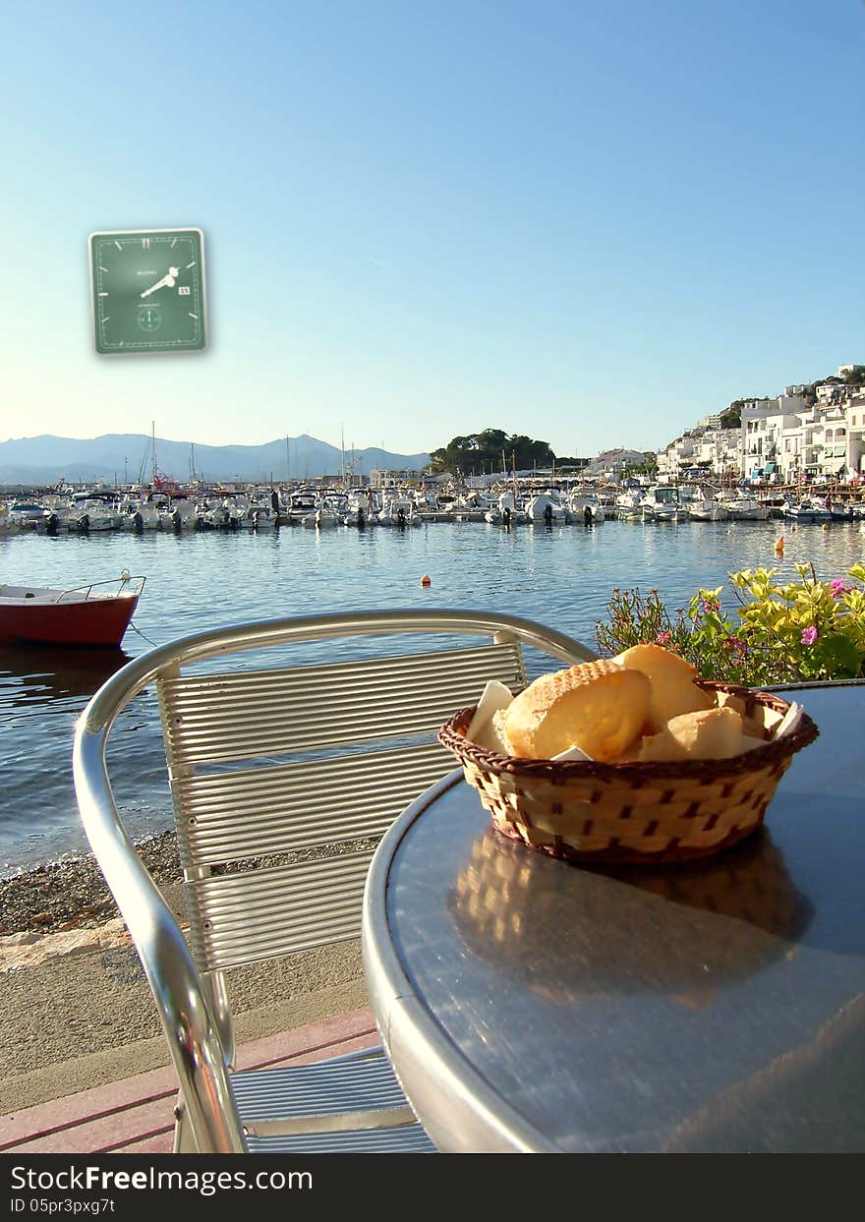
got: h=2 m=9
